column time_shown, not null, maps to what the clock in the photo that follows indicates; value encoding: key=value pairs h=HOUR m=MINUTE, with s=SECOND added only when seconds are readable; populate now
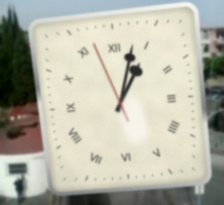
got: h=1 m=2 s=57
